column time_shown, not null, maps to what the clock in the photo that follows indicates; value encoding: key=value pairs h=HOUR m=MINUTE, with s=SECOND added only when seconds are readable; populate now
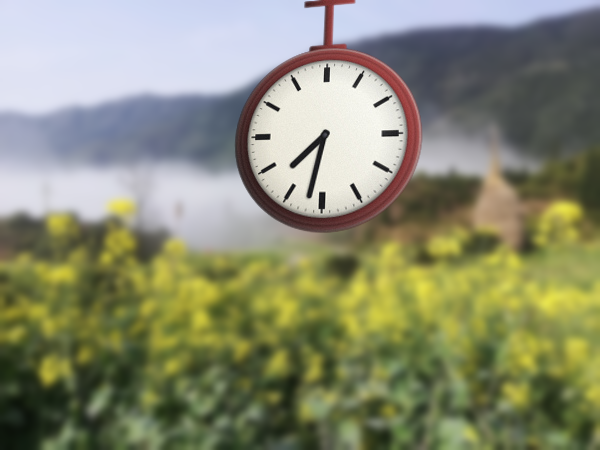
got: h=7 m=32
